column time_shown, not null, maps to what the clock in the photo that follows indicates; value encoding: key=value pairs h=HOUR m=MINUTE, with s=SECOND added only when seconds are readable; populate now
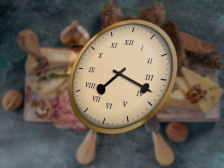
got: h=7 m=18
